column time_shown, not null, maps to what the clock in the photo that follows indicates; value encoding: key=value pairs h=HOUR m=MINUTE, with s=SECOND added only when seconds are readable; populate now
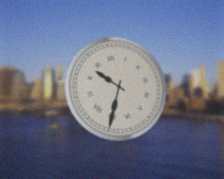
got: h=10 m=35
